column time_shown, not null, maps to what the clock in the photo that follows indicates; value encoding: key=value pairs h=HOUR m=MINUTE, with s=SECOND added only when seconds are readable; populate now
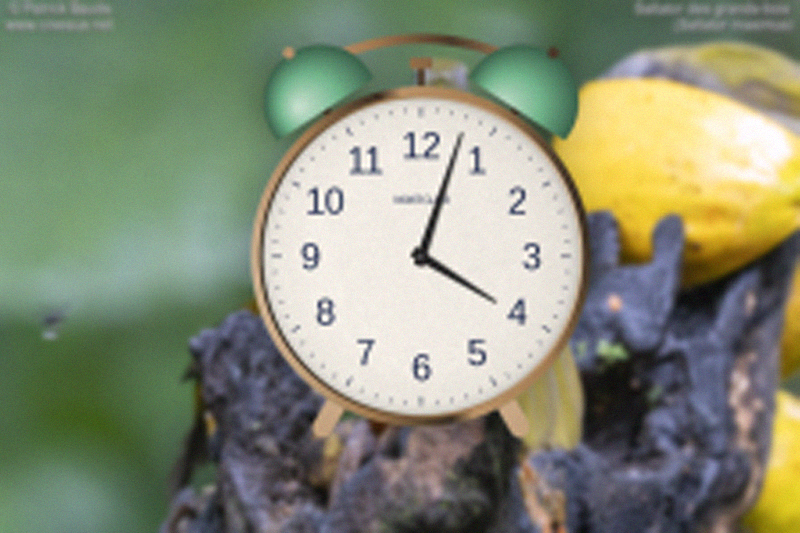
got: h=4 m=3
